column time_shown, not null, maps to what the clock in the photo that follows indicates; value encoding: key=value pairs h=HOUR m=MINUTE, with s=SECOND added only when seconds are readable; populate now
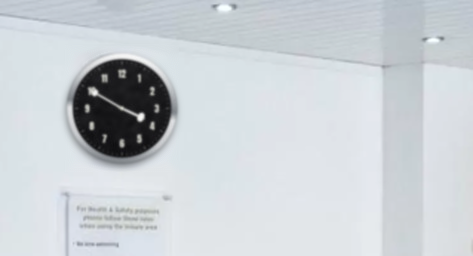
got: h=3 m=50
